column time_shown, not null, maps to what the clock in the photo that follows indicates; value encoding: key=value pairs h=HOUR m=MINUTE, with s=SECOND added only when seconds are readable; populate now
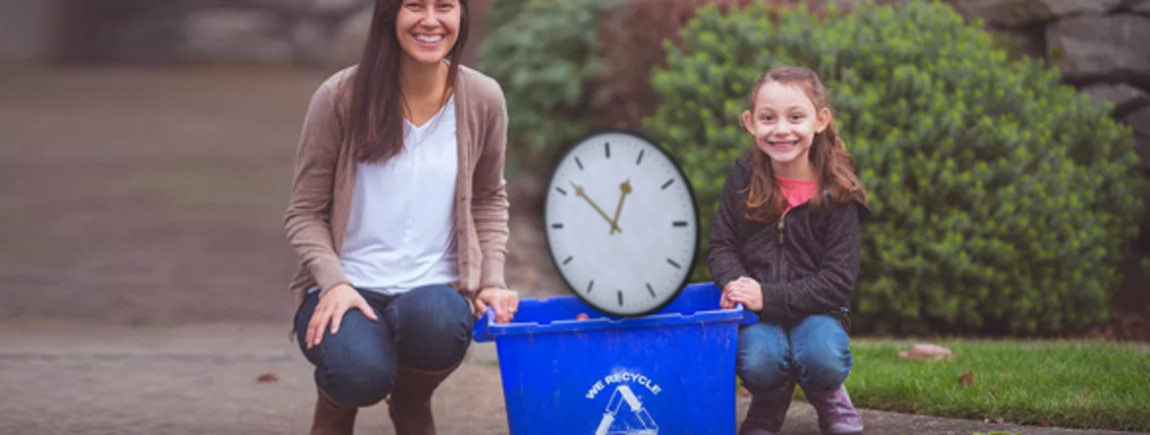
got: h=12 m=52
